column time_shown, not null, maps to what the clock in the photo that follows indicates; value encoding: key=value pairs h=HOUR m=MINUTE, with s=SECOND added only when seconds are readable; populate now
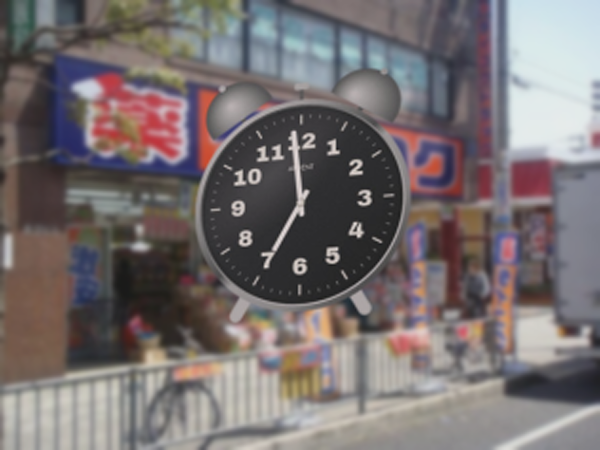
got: h=6 m=59
